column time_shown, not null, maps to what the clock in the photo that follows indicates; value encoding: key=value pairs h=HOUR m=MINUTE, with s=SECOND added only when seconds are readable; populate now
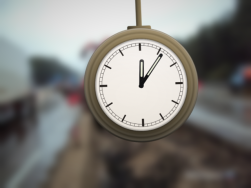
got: h=12 m=6
